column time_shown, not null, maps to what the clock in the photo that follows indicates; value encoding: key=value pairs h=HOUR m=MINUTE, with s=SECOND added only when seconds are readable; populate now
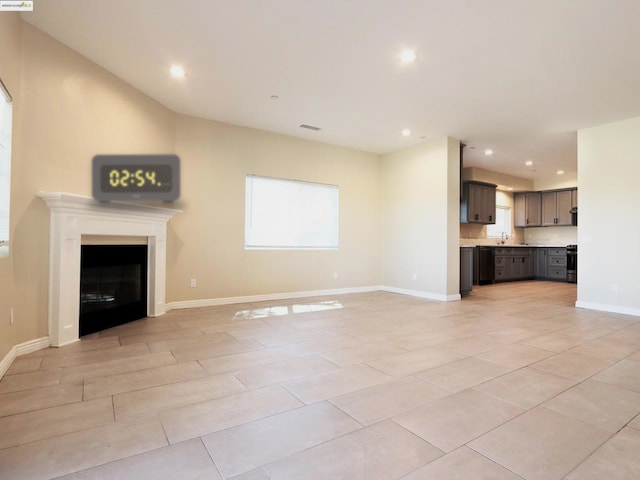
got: h=2 m=54
